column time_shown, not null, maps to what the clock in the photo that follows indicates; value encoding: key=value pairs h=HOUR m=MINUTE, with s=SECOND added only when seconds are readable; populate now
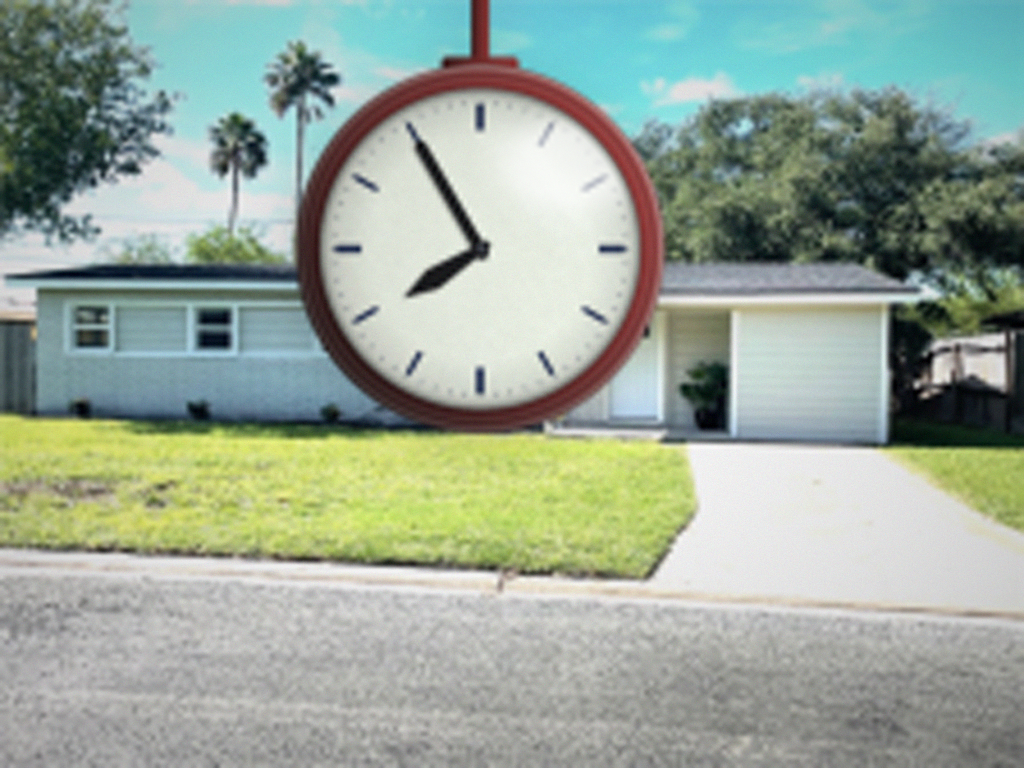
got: h=7 m=55
